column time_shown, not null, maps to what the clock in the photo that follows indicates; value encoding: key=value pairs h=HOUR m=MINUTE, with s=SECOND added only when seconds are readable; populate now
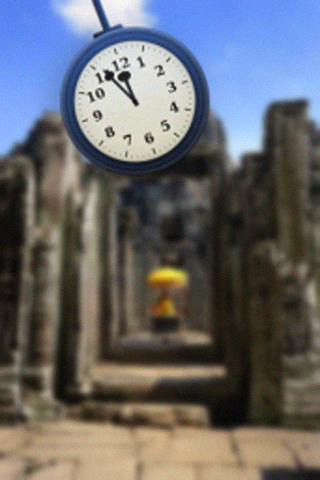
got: h=11 m=56
